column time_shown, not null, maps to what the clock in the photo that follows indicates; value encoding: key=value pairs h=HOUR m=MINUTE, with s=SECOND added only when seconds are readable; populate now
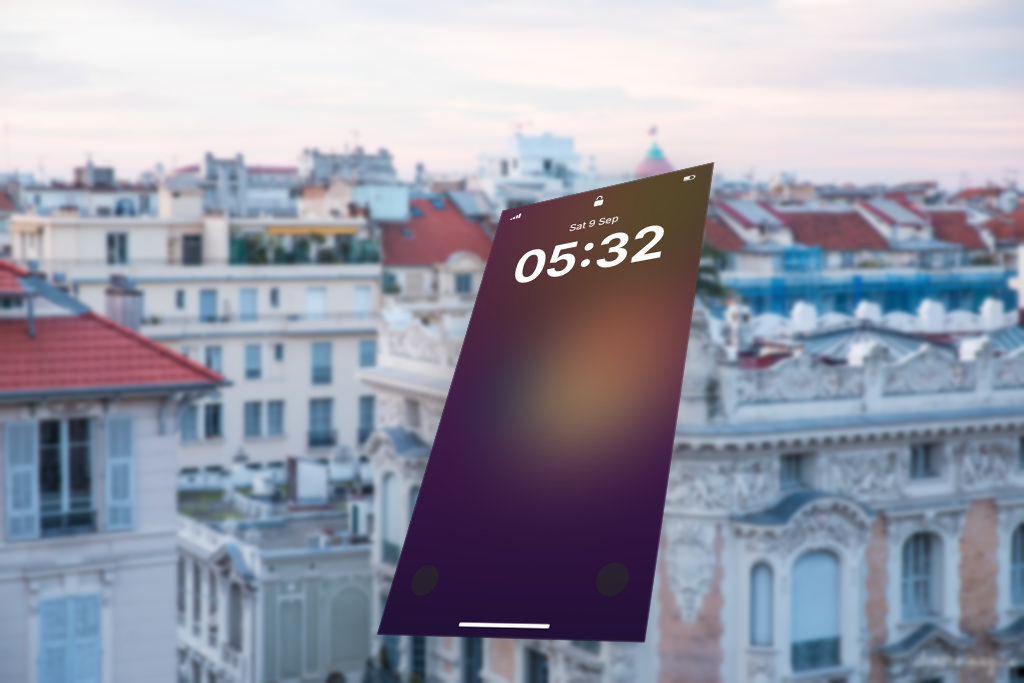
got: h=5 m=32
